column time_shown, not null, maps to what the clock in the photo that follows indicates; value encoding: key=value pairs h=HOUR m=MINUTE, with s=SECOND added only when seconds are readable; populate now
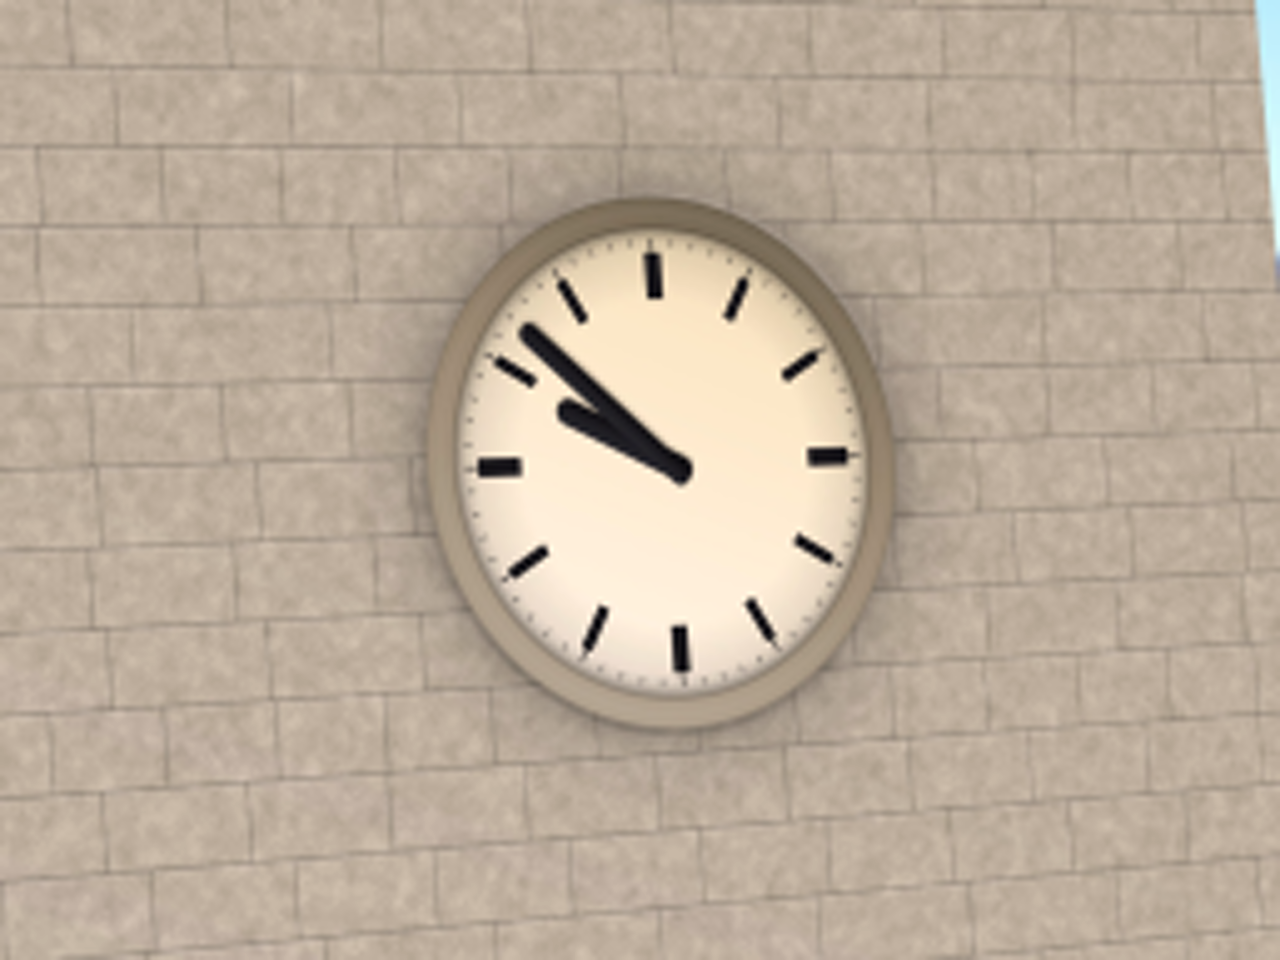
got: h=9 m=52
